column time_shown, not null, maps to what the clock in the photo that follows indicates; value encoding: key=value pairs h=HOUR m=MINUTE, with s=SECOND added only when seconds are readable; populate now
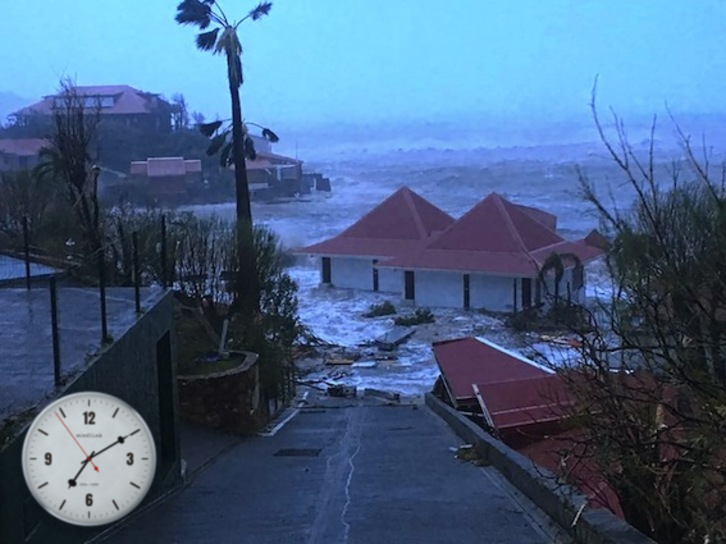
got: h=7 m=9 s=54
